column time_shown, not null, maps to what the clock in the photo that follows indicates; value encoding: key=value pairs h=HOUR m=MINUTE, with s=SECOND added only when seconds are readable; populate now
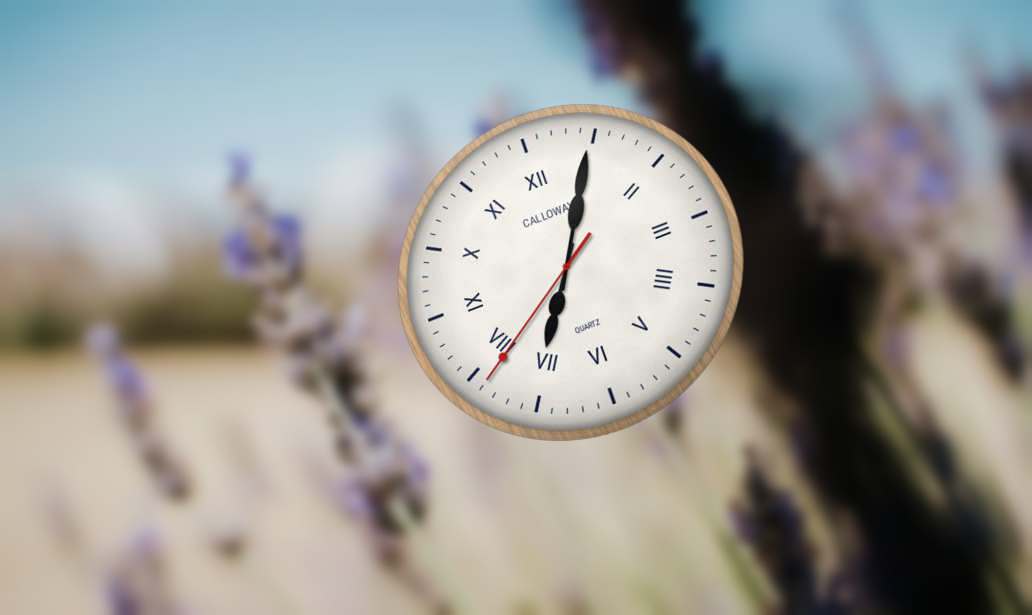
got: h=7 m=4 s=39
